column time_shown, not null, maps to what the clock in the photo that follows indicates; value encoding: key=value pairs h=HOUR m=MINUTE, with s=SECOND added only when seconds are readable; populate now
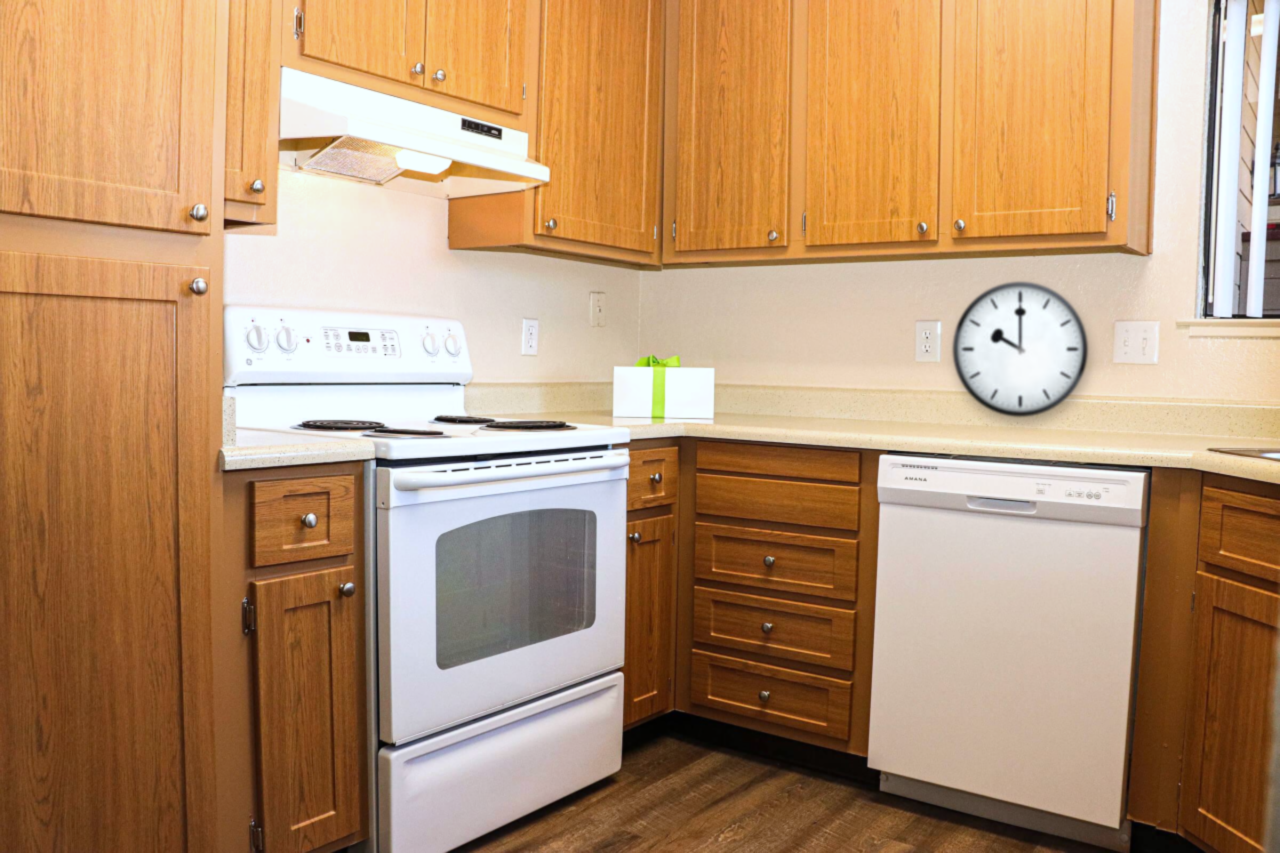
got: h=10 m=0
